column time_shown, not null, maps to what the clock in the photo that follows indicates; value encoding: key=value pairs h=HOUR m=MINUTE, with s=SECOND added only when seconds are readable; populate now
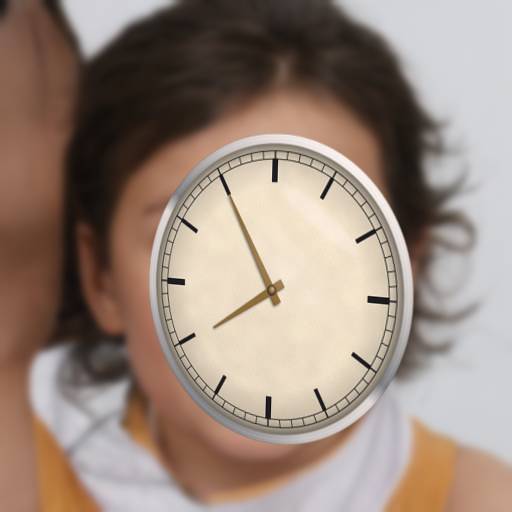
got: h=7 m=55
